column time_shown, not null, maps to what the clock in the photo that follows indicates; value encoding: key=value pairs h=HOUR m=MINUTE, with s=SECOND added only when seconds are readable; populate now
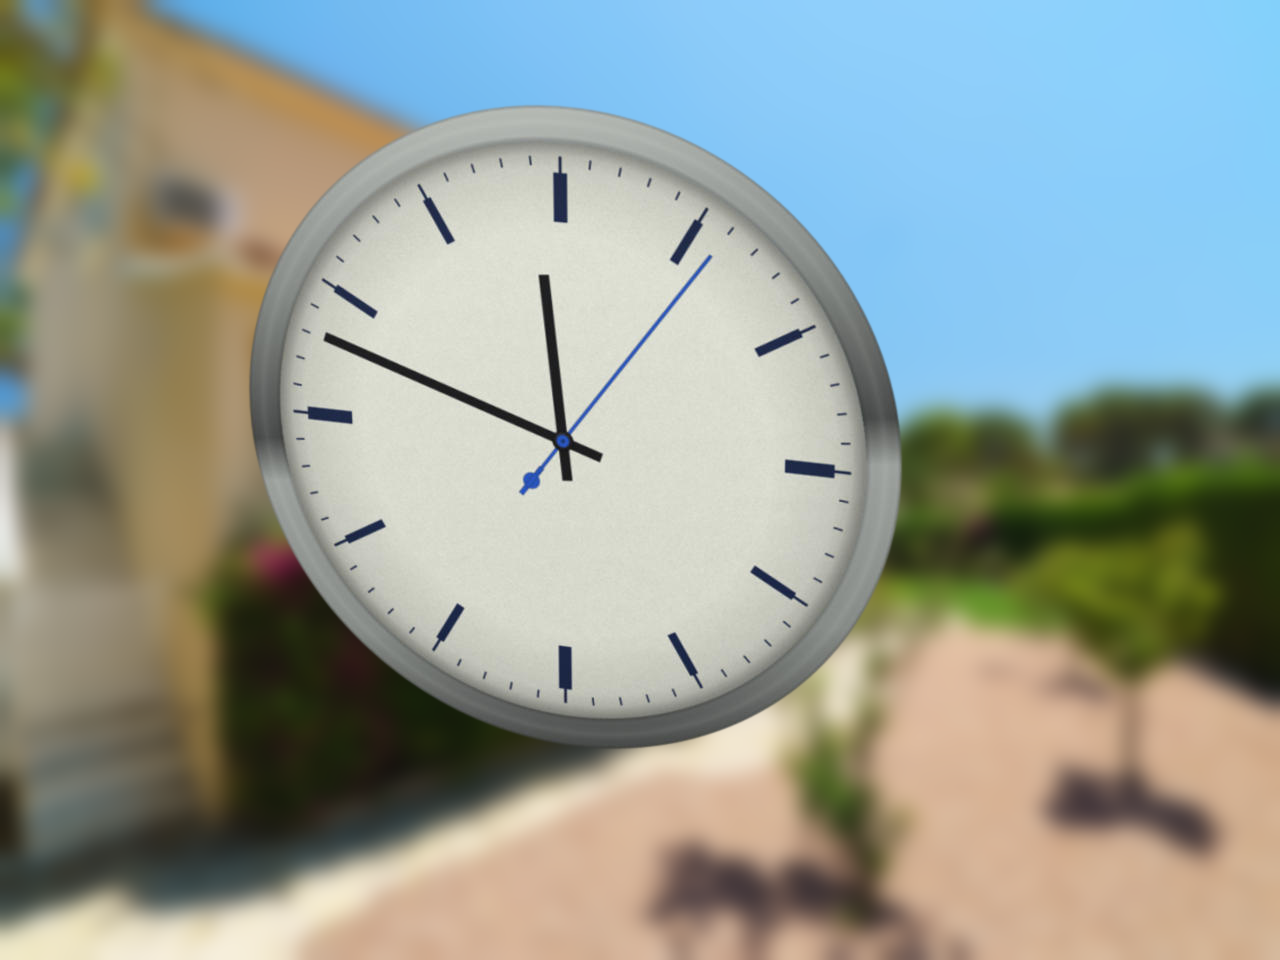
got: h=11 m=48 s=6
